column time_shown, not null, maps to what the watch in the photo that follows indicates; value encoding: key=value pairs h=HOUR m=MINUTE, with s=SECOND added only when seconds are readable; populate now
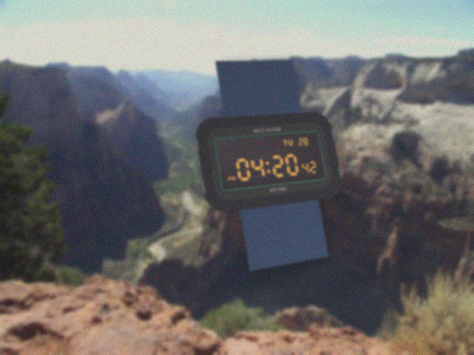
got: h=4 m=20 s=42
